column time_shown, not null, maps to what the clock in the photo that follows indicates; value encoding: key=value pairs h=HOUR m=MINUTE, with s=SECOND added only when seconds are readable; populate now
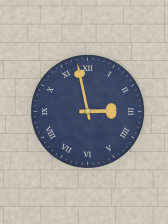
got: h=2 m=58
